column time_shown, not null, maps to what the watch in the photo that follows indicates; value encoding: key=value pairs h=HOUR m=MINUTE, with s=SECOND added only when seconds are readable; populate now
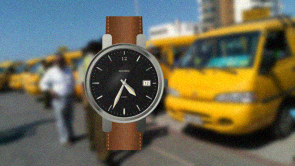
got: h=4 m=34
